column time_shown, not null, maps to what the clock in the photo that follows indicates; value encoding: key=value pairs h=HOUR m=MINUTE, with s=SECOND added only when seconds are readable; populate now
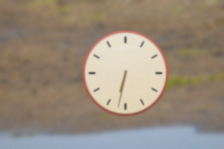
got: h=6 m=32
